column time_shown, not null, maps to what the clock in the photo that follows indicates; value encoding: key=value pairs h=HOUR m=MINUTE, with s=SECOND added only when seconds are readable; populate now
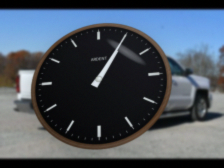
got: h=1 m=5
